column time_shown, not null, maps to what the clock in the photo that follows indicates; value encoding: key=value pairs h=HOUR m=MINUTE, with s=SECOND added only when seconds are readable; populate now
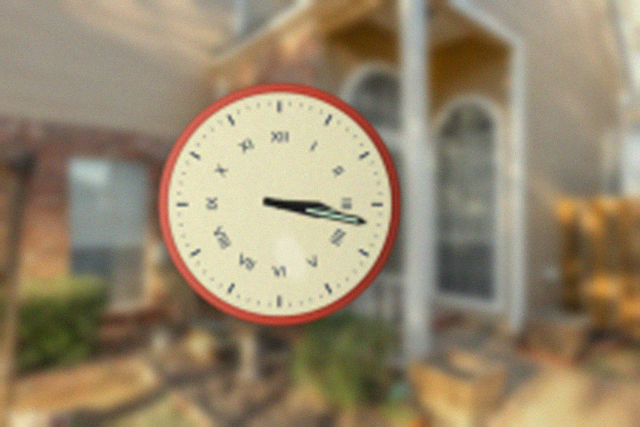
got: h=3 m=17
